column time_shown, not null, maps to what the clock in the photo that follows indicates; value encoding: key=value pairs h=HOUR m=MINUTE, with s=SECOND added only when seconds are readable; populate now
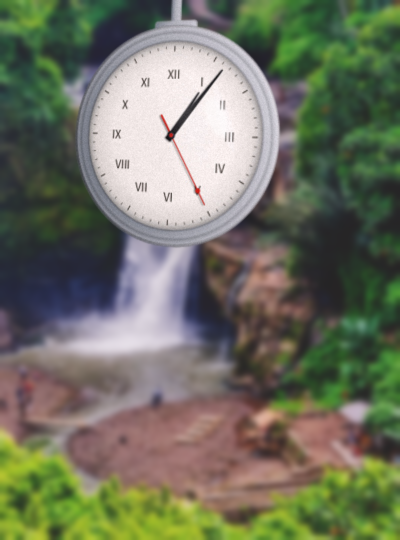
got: h=1 m=6 s=25
